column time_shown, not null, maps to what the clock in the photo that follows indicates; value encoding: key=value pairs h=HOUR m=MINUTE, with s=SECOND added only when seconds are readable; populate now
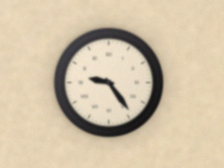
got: h=9 m=24
